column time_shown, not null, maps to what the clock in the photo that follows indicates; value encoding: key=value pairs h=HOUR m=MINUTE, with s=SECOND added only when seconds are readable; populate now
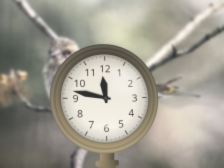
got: h=11 m=47
